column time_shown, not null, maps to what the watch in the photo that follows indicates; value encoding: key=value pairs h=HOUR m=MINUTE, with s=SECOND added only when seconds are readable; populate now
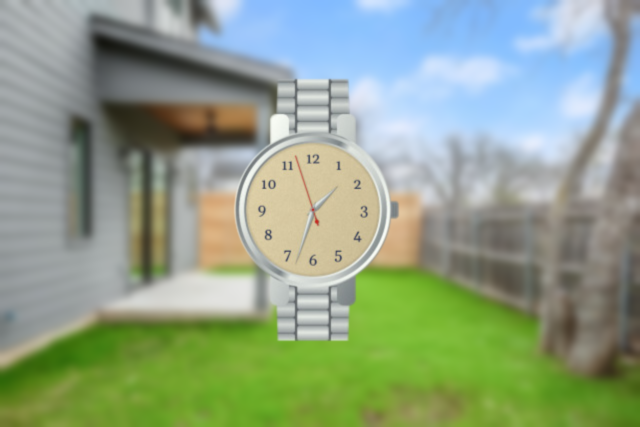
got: h=1 m=32 s=57
